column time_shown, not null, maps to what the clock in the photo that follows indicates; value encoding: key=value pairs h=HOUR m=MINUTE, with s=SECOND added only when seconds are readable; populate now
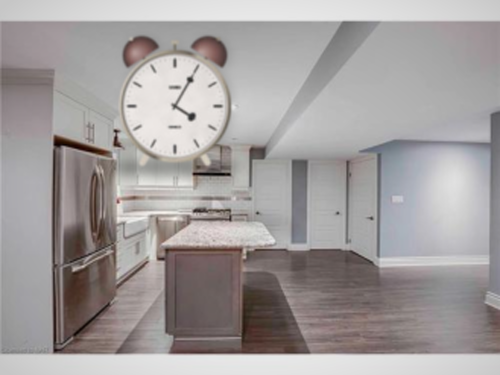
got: h=4 m=5
